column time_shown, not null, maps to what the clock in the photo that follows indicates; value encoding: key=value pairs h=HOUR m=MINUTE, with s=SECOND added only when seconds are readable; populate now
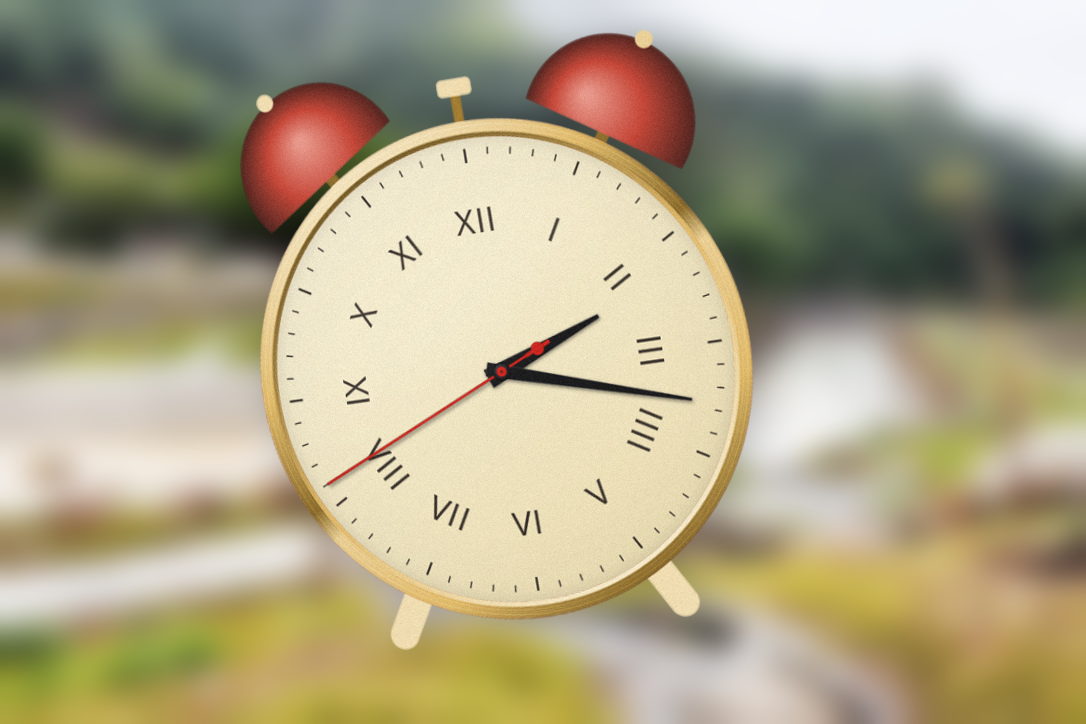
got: h=2 m=17 s=41
